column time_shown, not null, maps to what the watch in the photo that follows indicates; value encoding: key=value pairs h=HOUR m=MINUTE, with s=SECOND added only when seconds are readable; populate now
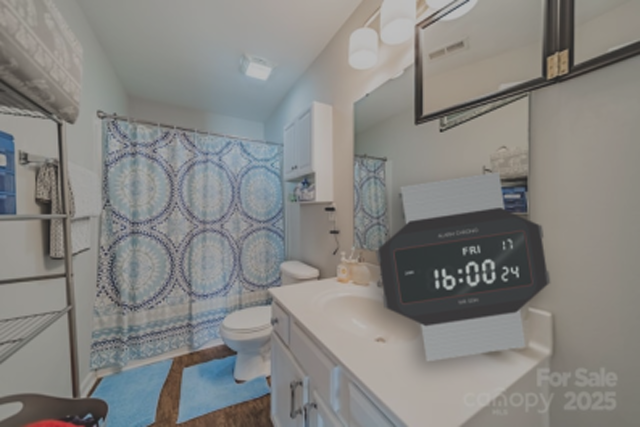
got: h=16 m=0 s=24
